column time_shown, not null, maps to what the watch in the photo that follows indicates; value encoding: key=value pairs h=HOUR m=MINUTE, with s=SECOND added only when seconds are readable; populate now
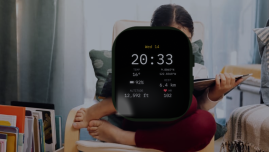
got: h=20 m=33
